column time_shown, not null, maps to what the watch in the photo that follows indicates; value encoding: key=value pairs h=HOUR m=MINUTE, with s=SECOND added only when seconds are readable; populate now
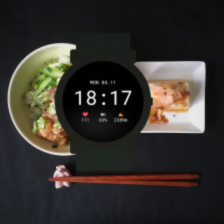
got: h=18 m=17
